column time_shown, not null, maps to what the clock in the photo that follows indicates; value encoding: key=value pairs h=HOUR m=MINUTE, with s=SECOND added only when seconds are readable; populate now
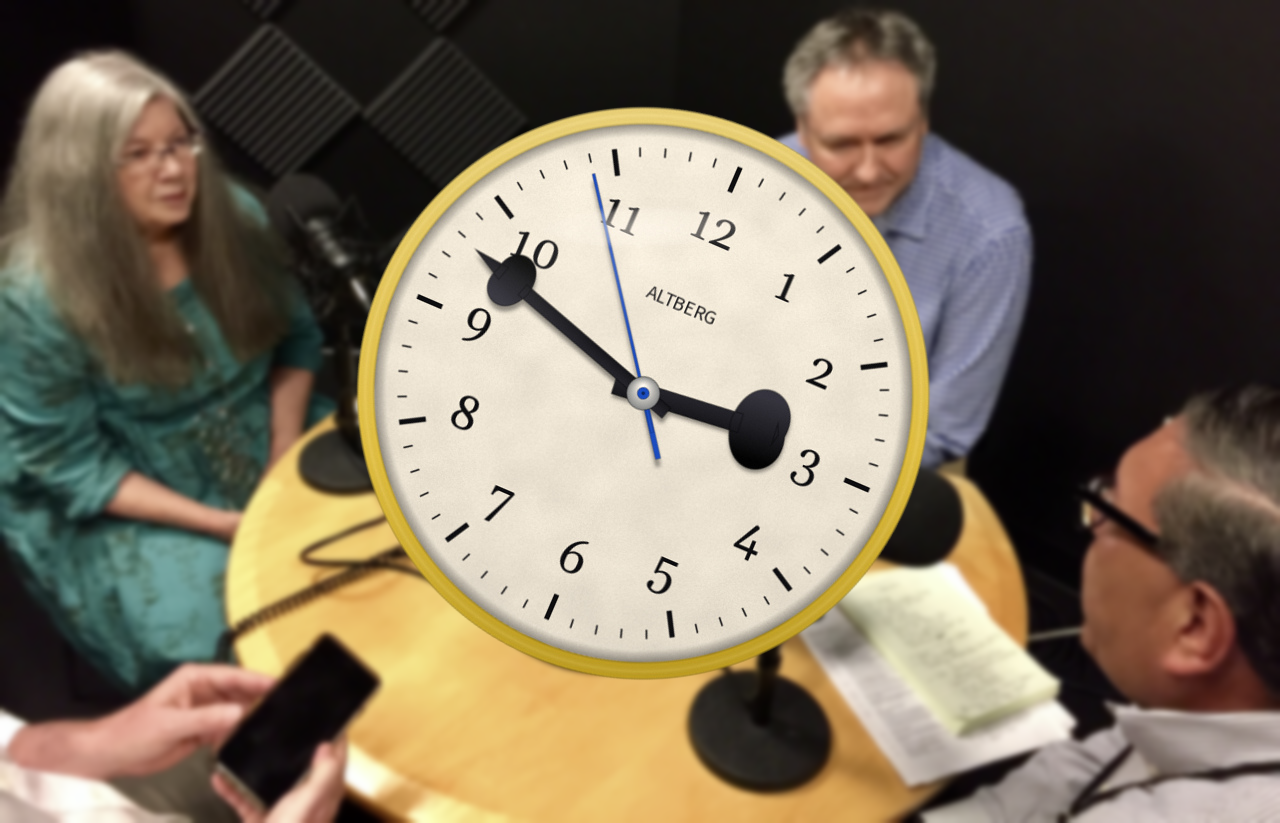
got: h=2 m=47 s=54
